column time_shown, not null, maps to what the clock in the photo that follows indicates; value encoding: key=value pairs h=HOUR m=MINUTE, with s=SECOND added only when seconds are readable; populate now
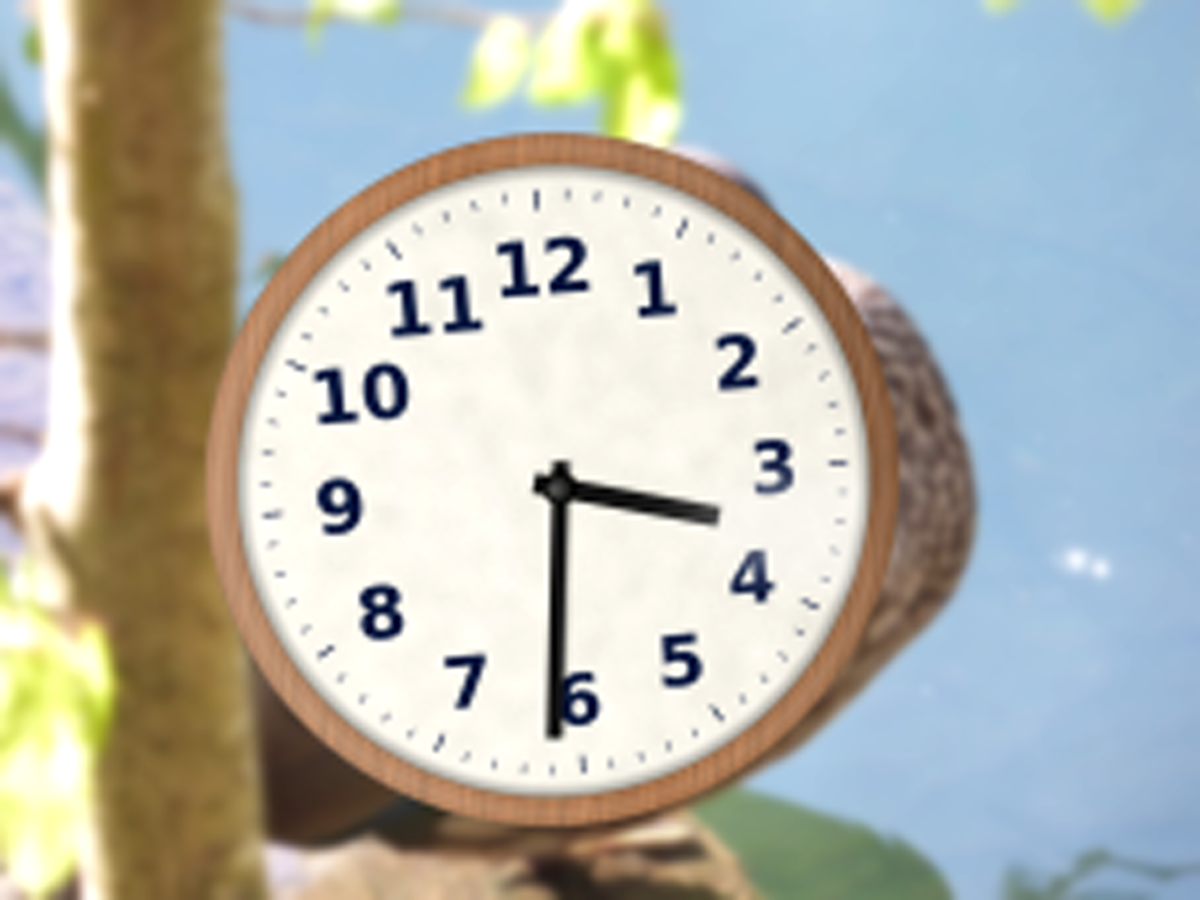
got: h=3 m=31
